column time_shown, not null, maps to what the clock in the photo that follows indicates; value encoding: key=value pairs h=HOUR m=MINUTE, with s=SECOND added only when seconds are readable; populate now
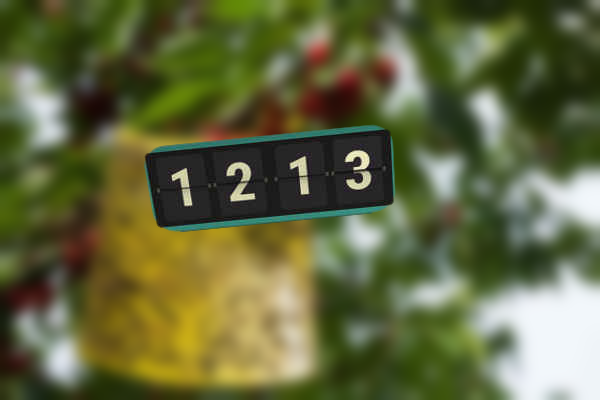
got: h=12 m=13
